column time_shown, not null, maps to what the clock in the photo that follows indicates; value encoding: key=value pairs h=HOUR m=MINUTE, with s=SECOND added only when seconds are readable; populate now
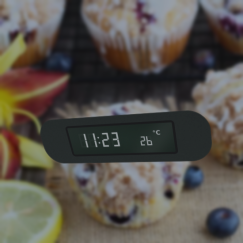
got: h=11 m=23
